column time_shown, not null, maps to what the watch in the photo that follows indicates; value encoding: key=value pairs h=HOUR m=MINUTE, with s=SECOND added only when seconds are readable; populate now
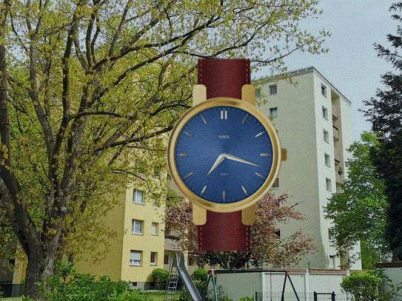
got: h=7 m=18
